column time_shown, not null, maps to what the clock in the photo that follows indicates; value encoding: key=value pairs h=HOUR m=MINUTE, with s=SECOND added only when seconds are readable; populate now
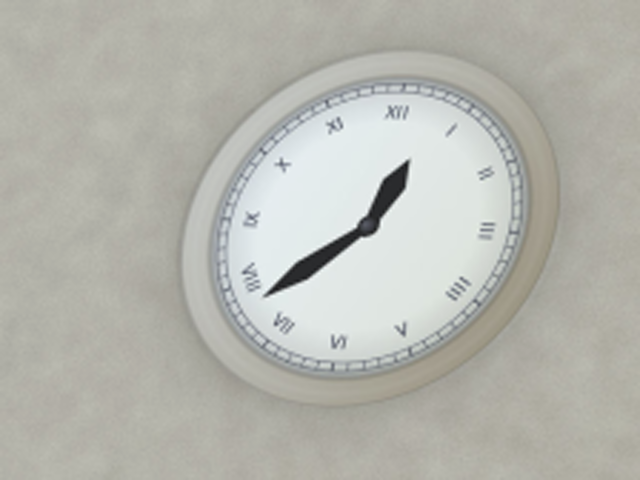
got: h=12 m=38
